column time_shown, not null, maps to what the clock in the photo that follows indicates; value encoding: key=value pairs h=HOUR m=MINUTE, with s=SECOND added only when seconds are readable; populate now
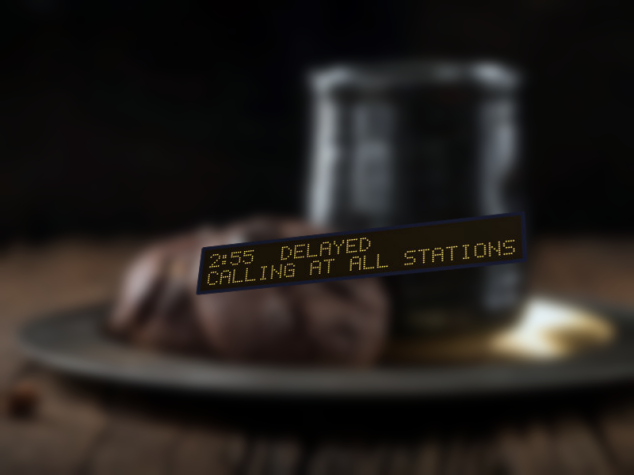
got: h=2 m=55
